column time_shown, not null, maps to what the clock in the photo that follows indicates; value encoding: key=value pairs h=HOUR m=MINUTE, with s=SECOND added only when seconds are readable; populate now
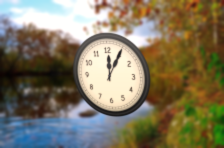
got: h=12 m=5
